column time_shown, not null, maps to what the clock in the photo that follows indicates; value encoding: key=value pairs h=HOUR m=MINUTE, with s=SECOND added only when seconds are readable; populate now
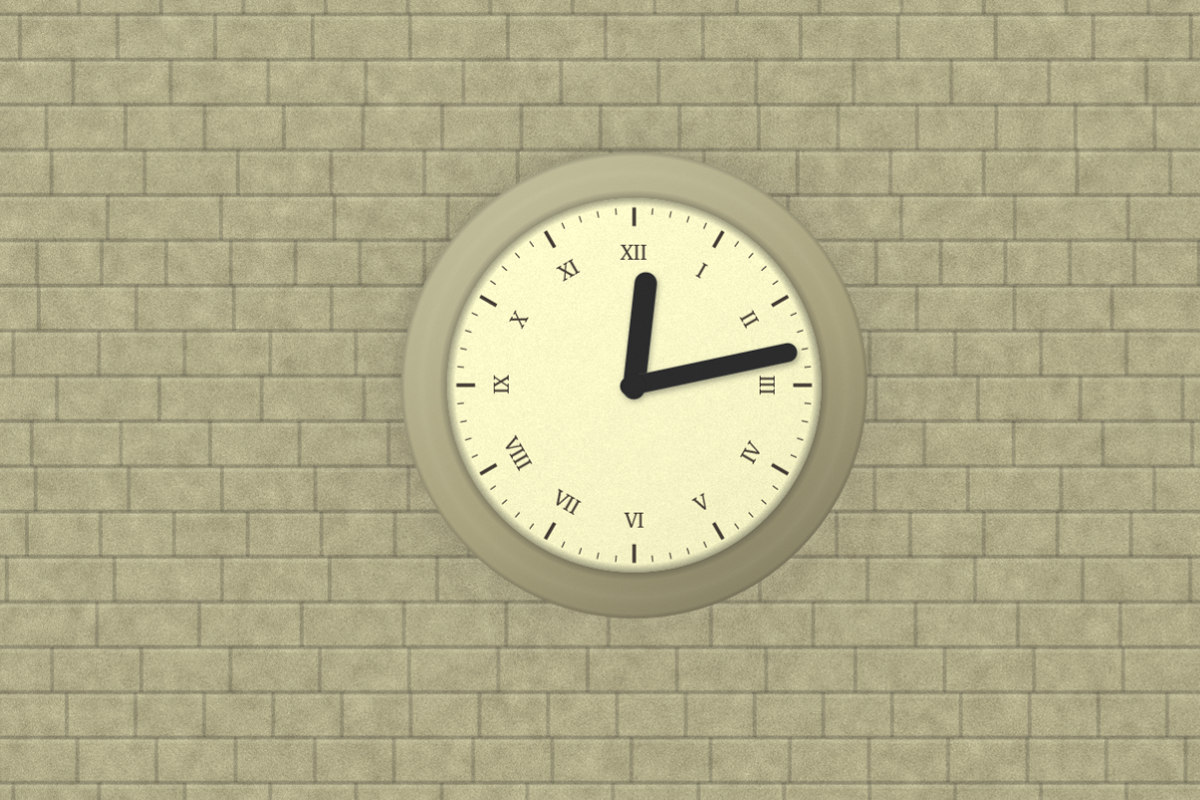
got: h=12 m=13
